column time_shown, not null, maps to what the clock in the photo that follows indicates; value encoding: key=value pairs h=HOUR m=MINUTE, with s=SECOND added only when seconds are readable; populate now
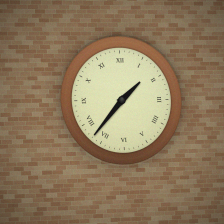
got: h=1 m=37
